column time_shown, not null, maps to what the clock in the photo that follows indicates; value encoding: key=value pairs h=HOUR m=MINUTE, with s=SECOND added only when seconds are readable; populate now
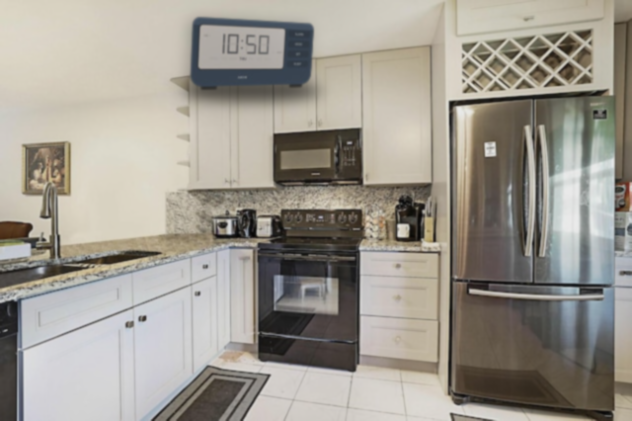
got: h=10 m=50
